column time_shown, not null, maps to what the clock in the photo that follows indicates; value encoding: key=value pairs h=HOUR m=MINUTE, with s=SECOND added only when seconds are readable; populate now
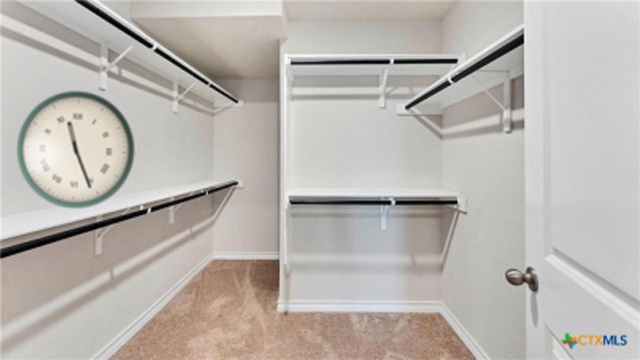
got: h=11 m=26
